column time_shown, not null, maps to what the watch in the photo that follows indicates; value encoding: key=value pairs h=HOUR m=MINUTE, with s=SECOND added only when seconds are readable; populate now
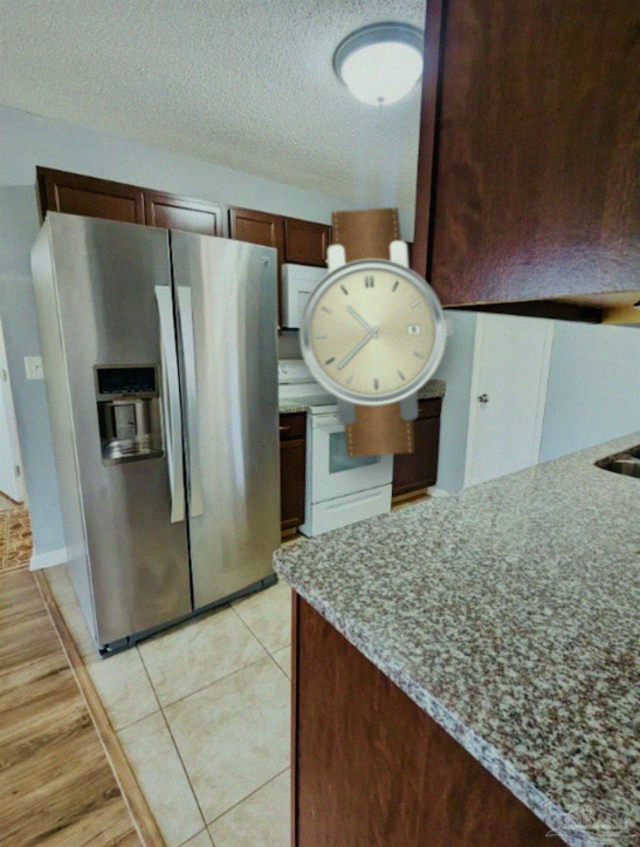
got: h=10 m=38
